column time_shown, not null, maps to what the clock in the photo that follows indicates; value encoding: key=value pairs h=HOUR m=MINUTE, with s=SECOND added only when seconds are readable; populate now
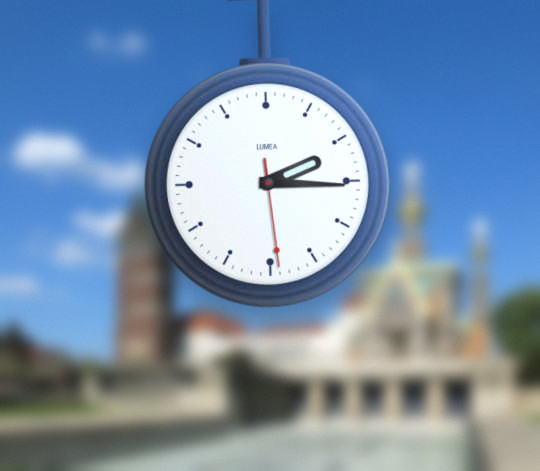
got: h=2 m=15 s=29
